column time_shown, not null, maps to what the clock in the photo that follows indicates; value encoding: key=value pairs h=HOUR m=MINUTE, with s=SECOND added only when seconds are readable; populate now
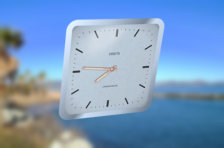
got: h=7 m=46
